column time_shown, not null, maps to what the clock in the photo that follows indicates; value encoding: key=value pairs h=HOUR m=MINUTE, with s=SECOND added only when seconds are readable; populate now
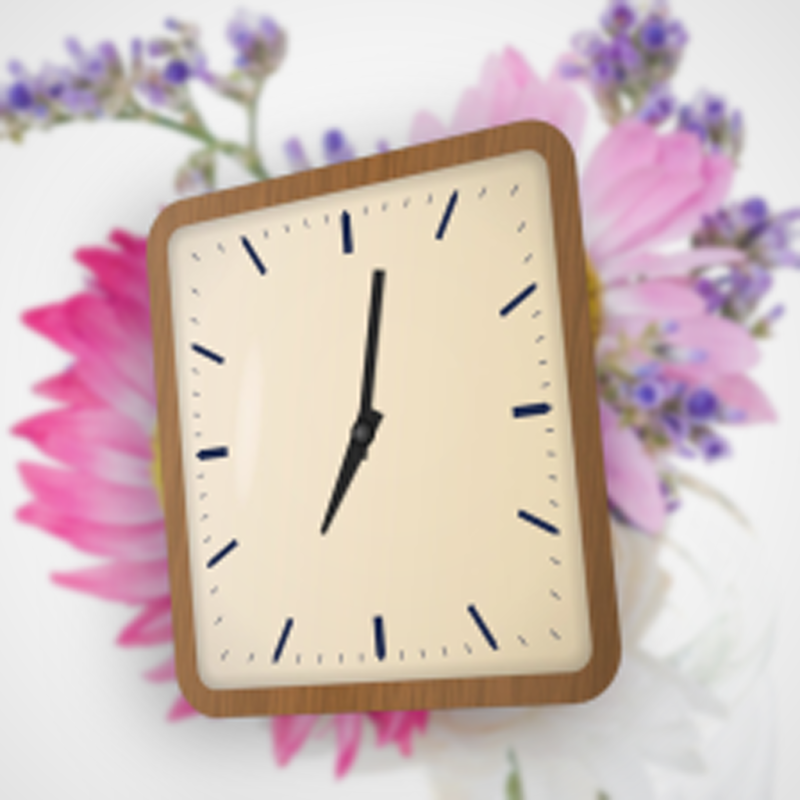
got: h=7 m=2
